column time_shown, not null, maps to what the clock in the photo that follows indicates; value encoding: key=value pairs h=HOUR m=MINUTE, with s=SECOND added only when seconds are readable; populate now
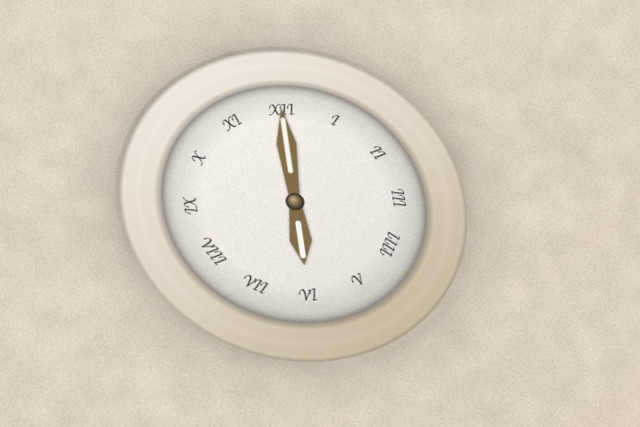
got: h=6 m=0
